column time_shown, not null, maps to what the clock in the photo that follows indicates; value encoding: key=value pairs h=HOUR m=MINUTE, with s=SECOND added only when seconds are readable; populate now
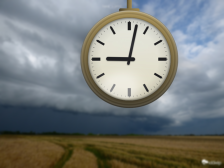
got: h=9 m=2
